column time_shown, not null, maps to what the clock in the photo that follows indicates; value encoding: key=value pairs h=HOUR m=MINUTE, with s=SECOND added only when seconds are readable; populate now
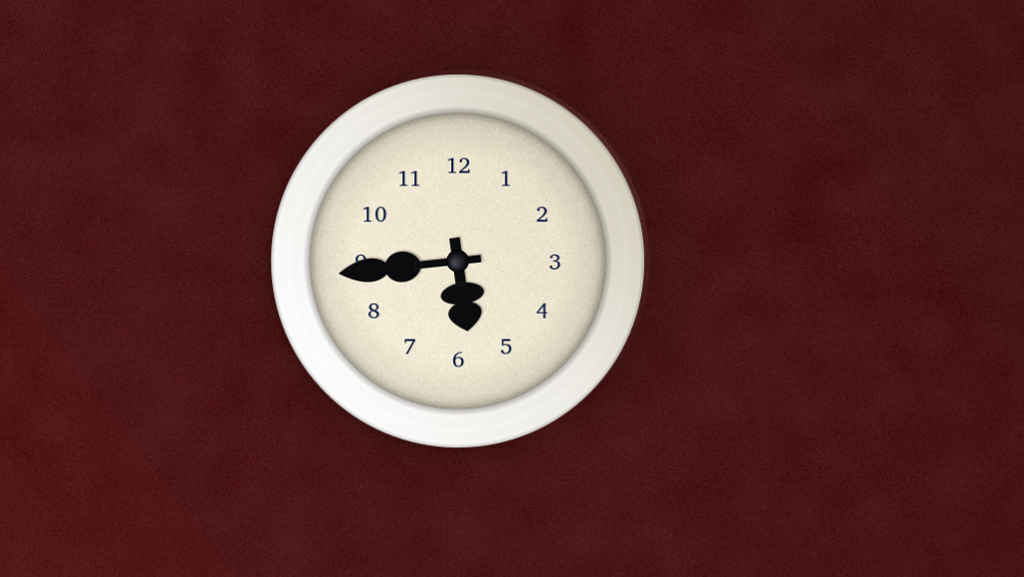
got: h=5 m=44
